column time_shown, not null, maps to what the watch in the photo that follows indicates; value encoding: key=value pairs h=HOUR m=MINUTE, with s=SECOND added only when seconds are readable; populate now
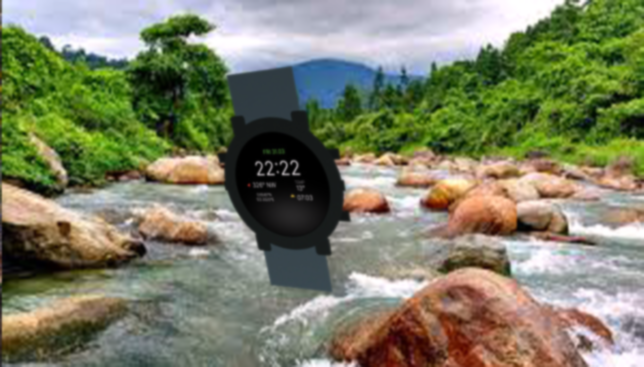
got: h=22 m=22
